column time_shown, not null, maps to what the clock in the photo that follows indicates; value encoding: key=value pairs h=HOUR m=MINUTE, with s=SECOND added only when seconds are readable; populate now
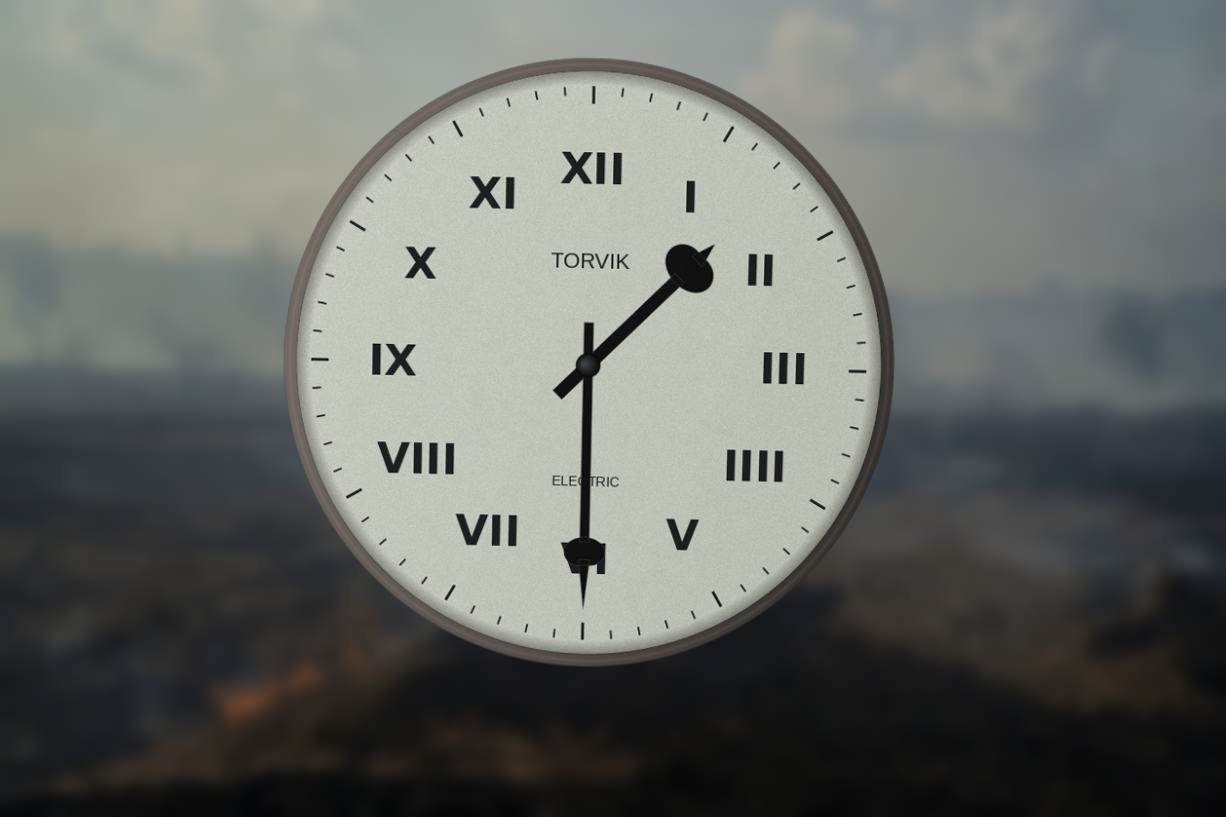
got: h=1 m=30
